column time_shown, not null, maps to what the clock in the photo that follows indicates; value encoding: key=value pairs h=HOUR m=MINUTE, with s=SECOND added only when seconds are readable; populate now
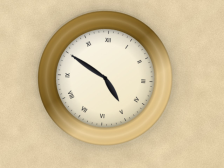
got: h=4 m=50
